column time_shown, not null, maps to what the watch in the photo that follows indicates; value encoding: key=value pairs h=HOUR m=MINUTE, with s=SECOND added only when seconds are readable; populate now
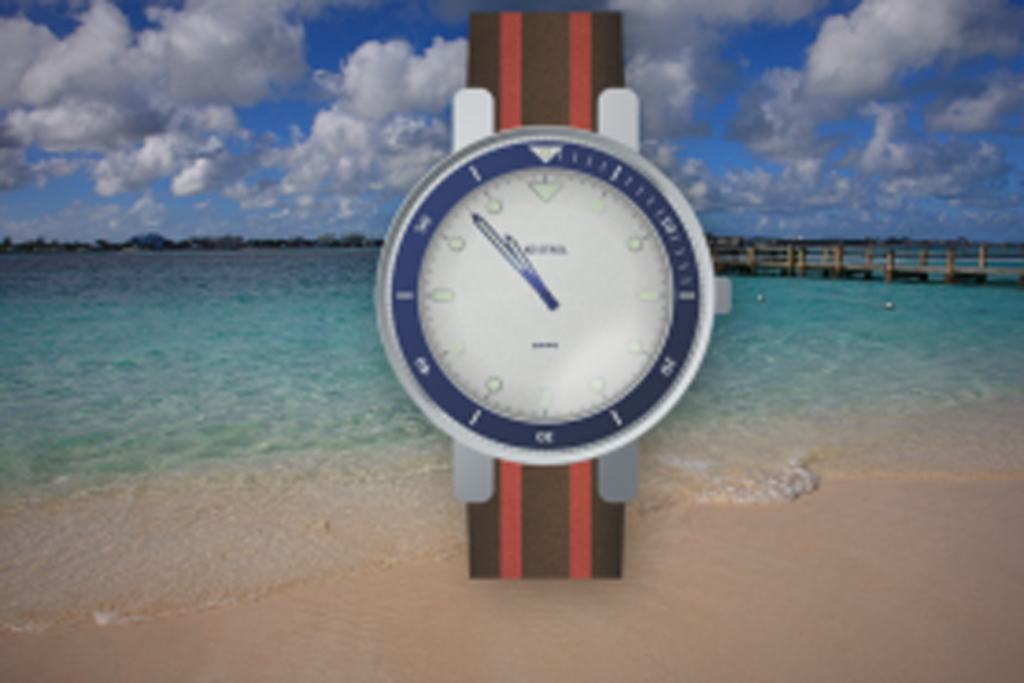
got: h=10 m=53
